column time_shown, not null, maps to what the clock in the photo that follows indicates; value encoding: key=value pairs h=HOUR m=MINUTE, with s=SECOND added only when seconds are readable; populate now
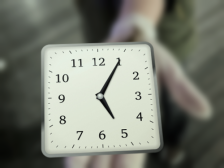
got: h=5 m=5
